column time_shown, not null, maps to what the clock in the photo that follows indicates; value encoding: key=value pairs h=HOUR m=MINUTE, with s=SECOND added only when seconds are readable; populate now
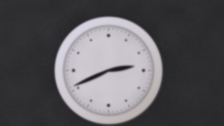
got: h=2 m=41
